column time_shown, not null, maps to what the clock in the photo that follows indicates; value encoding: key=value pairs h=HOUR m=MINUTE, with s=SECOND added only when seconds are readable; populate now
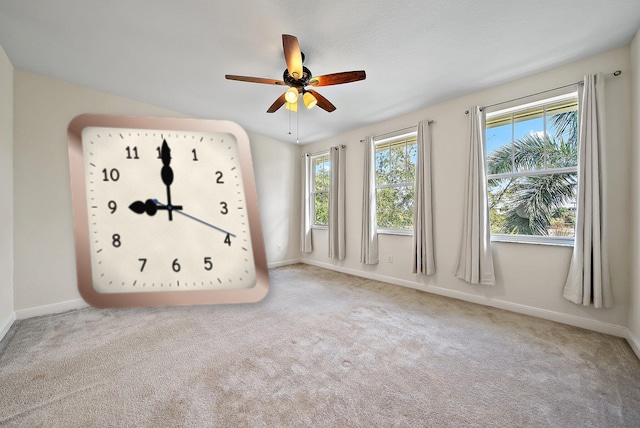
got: h=9 m=0 s=19
